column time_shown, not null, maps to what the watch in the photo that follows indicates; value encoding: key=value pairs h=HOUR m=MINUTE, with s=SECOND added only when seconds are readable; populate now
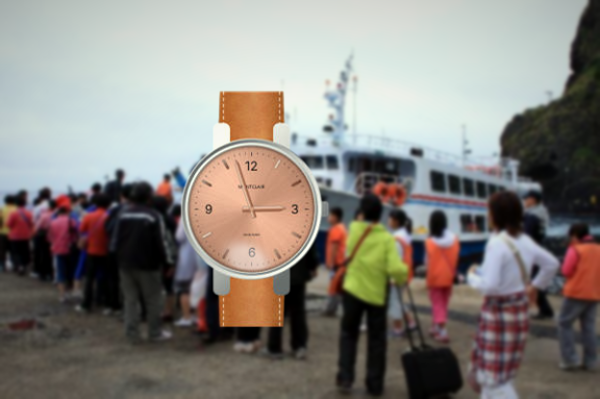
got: h=2 m=57
